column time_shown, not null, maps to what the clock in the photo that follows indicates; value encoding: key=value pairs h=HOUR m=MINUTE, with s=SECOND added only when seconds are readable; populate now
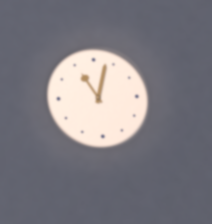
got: h=11 m=3
